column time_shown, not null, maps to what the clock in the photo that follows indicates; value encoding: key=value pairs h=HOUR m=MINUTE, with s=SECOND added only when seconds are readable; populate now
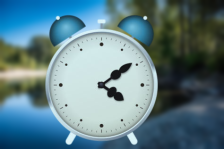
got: h=4 m=9
